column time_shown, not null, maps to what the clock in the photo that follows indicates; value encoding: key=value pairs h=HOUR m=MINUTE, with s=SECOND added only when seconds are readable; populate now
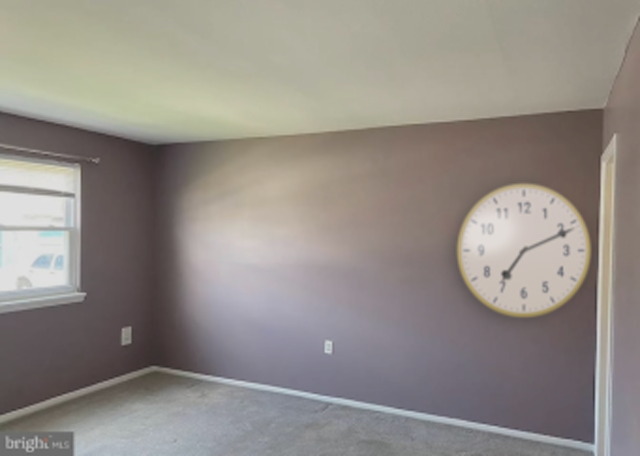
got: h=7 m=11
